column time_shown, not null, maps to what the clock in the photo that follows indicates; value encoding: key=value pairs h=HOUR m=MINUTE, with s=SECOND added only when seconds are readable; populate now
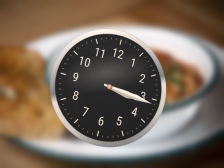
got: h=3 m=16
